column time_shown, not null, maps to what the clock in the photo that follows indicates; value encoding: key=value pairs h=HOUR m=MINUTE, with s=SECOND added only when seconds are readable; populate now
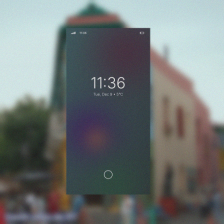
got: h=11 m=36
